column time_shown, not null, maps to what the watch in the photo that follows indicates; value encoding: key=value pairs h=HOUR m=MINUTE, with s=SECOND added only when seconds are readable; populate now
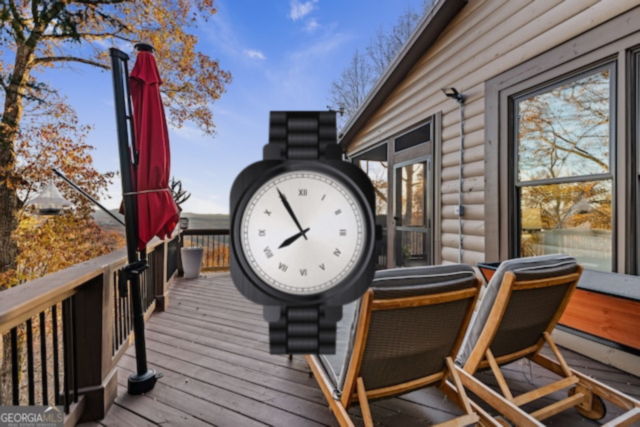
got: h=7 m=55
